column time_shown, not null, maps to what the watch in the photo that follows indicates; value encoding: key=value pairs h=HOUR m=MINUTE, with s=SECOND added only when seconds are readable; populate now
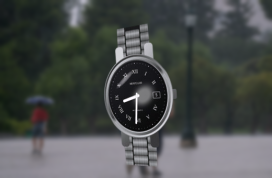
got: h=8 m=31
